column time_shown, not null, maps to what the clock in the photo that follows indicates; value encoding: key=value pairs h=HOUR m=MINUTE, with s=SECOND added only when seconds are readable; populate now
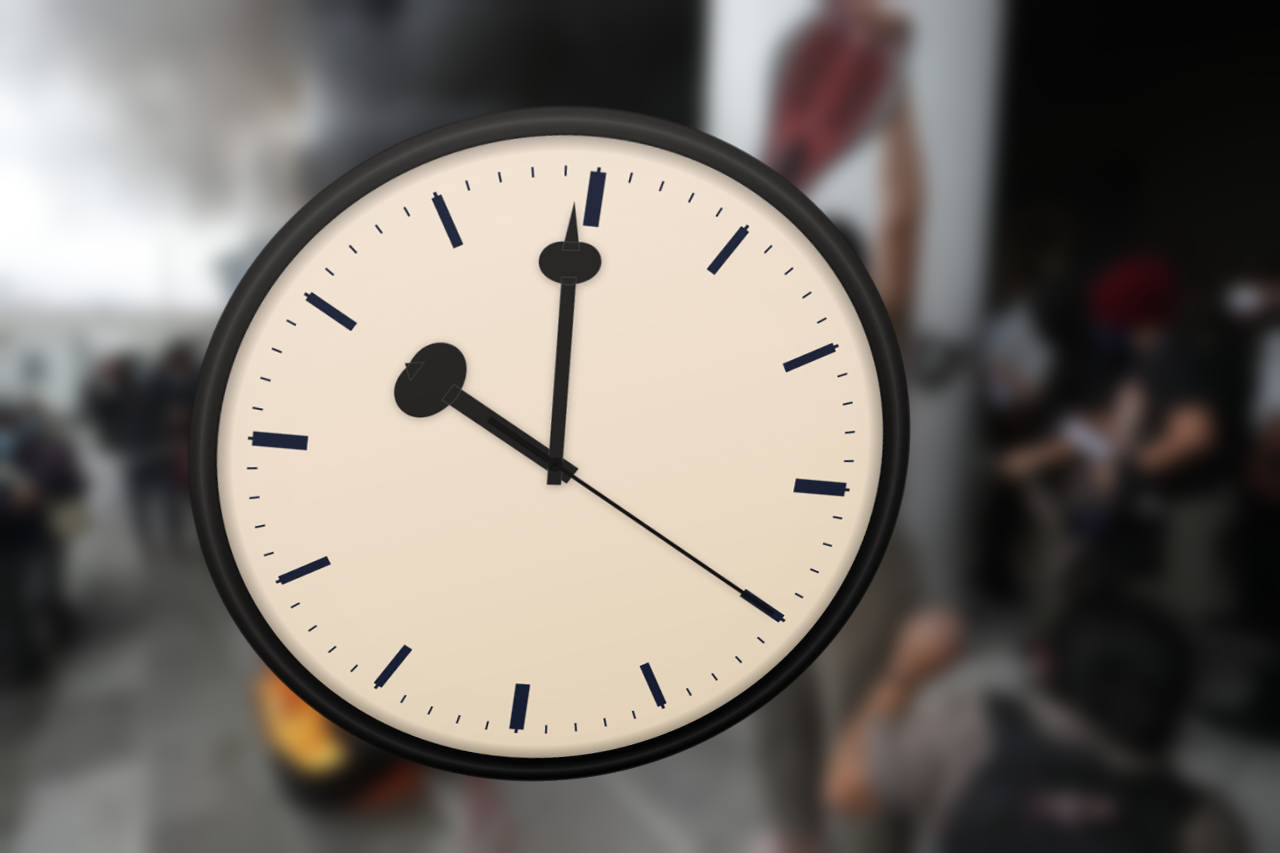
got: h=9 m=59 s=20
